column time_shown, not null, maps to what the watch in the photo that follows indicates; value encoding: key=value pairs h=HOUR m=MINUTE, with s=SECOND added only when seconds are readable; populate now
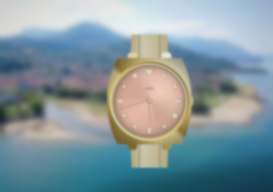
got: h=5 m=42
